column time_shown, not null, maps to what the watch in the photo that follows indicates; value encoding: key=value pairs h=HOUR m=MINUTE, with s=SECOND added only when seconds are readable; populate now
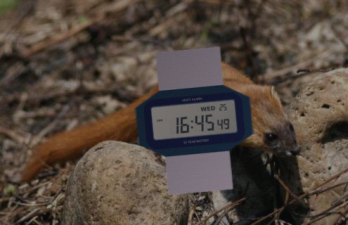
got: h=16 m=45 s=49
